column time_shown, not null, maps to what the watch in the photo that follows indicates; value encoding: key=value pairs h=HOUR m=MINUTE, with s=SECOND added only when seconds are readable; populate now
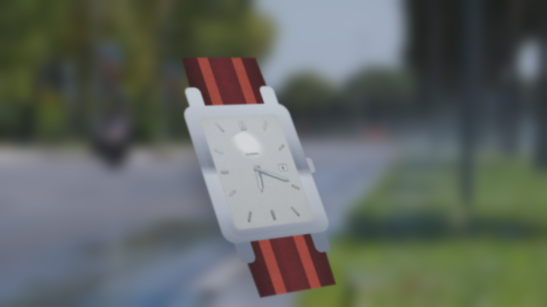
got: h=6 m=19
